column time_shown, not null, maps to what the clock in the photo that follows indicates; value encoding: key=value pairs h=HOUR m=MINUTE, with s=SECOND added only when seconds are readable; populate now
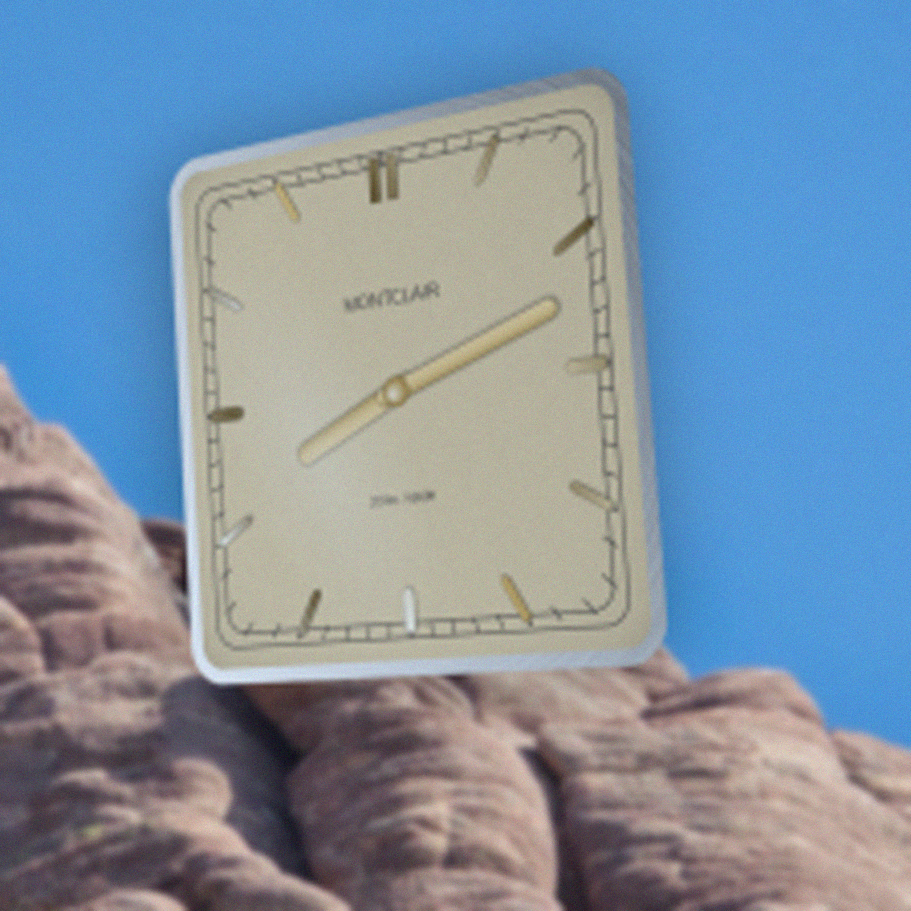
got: h=8 m=12
